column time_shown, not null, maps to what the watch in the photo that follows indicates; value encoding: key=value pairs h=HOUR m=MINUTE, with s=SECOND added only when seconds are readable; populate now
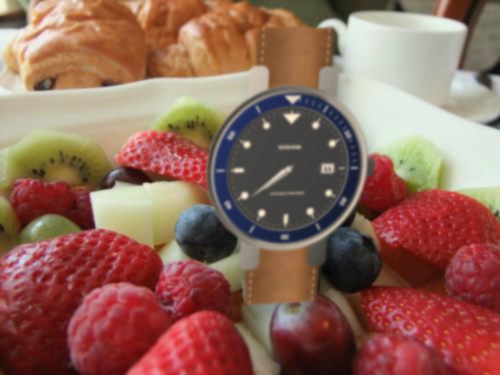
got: h=7 m=39
